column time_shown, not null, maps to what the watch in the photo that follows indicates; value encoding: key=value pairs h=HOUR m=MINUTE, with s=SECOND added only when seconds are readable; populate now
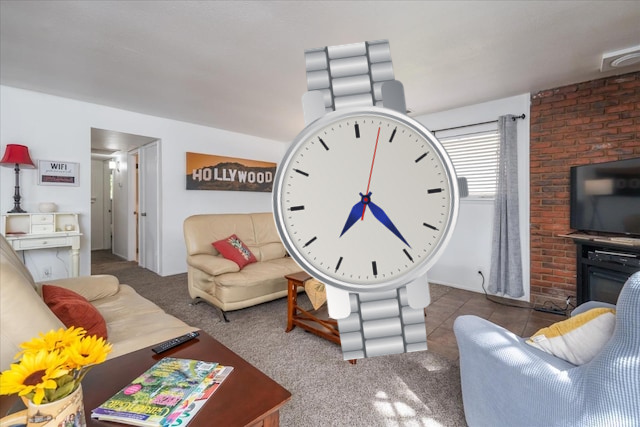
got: h=7 m=24 s=3
